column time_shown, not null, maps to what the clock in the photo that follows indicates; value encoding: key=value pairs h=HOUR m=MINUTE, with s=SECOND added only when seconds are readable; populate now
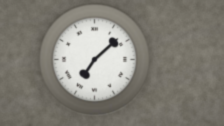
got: h=7 m=8
